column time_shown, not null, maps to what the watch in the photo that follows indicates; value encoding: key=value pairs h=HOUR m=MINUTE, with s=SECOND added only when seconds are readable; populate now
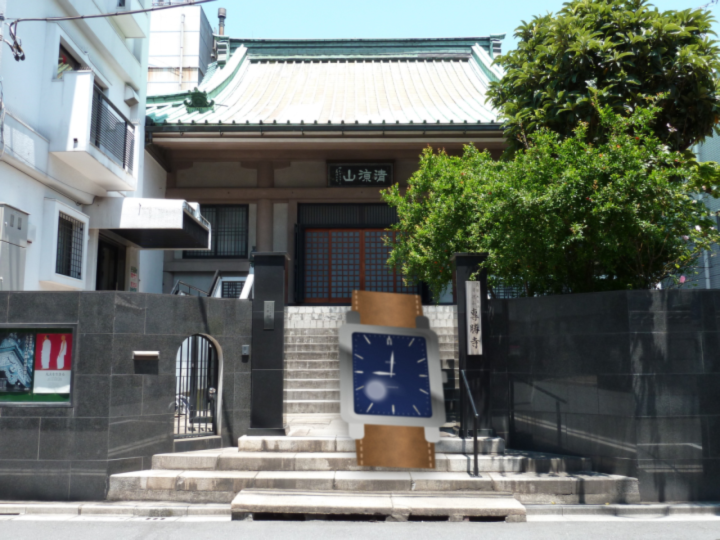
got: h=9 m=1
